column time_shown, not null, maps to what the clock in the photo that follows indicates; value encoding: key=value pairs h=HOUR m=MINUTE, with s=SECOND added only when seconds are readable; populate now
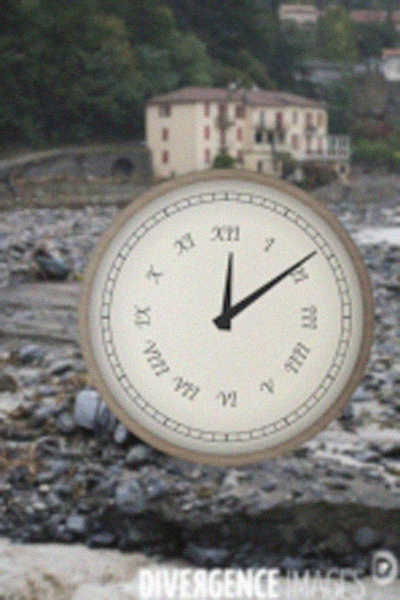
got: h=12 m=9
